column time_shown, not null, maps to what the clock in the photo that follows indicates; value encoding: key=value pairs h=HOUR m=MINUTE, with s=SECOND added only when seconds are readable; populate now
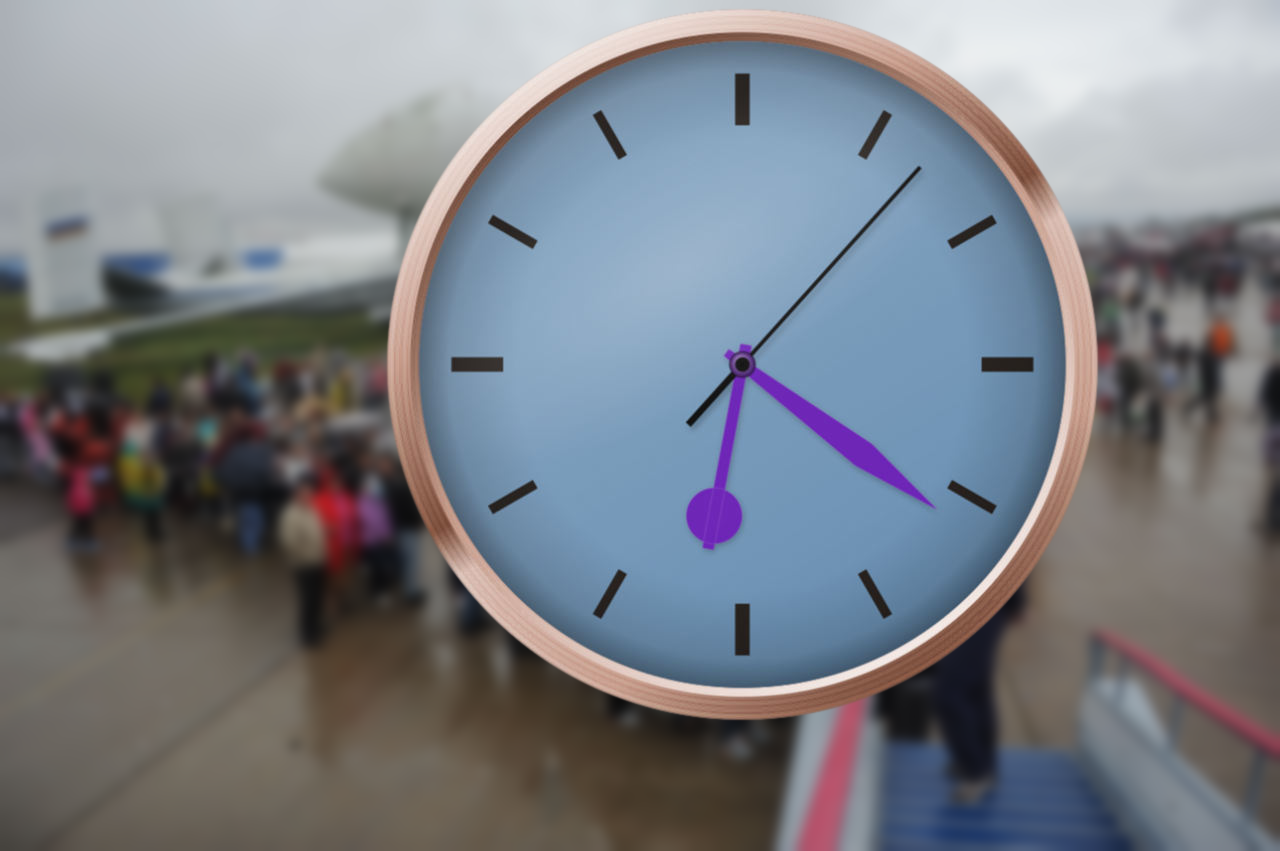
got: h=6 m=21 s=7
